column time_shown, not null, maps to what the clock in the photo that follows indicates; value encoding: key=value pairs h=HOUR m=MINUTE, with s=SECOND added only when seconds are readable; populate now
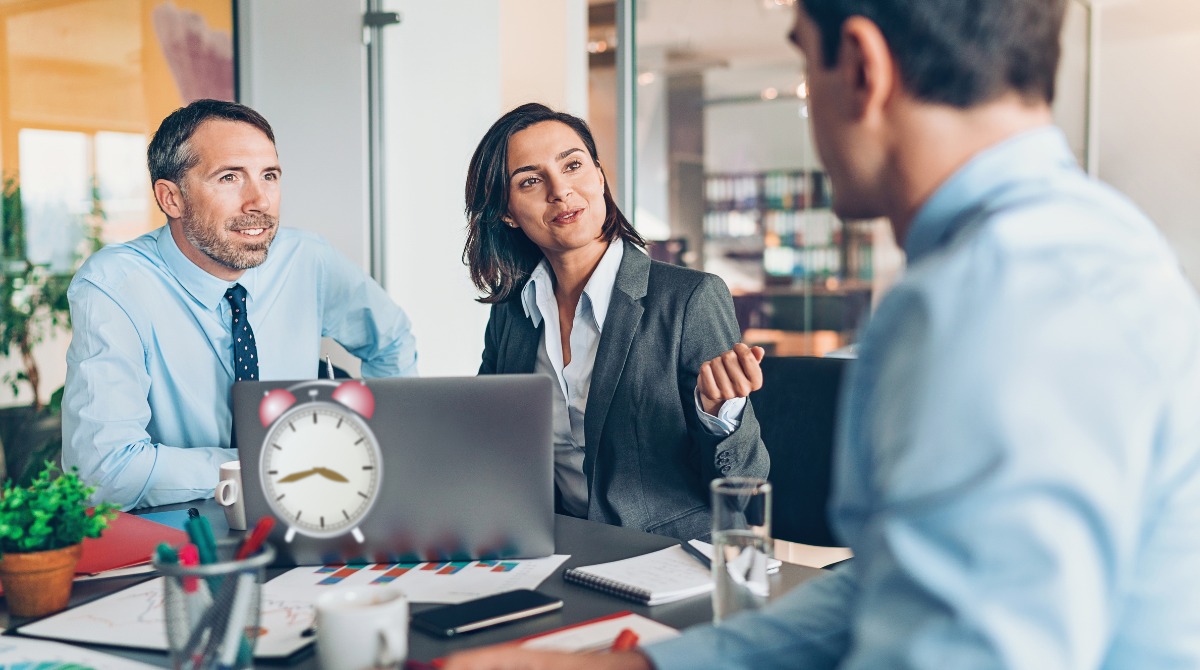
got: h=3 m=43
